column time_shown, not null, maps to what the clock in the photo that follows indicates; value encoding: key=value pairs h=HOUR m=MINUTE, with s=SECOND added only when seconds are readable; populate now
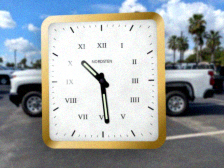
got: h=10 m=29
